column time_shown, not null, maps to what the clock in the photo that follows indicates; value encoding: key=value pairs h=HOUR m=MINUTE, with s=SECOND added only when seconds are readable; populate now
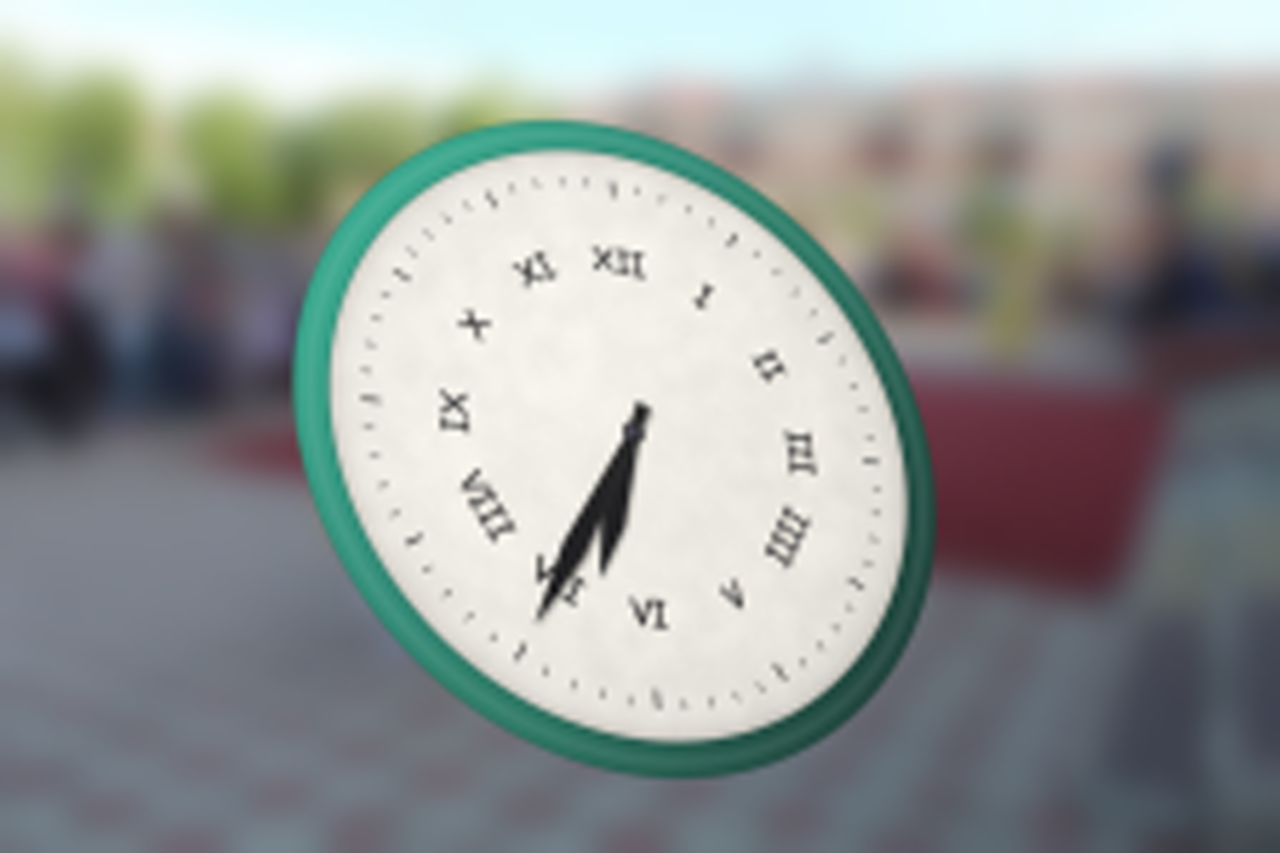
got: h=6 m=35
